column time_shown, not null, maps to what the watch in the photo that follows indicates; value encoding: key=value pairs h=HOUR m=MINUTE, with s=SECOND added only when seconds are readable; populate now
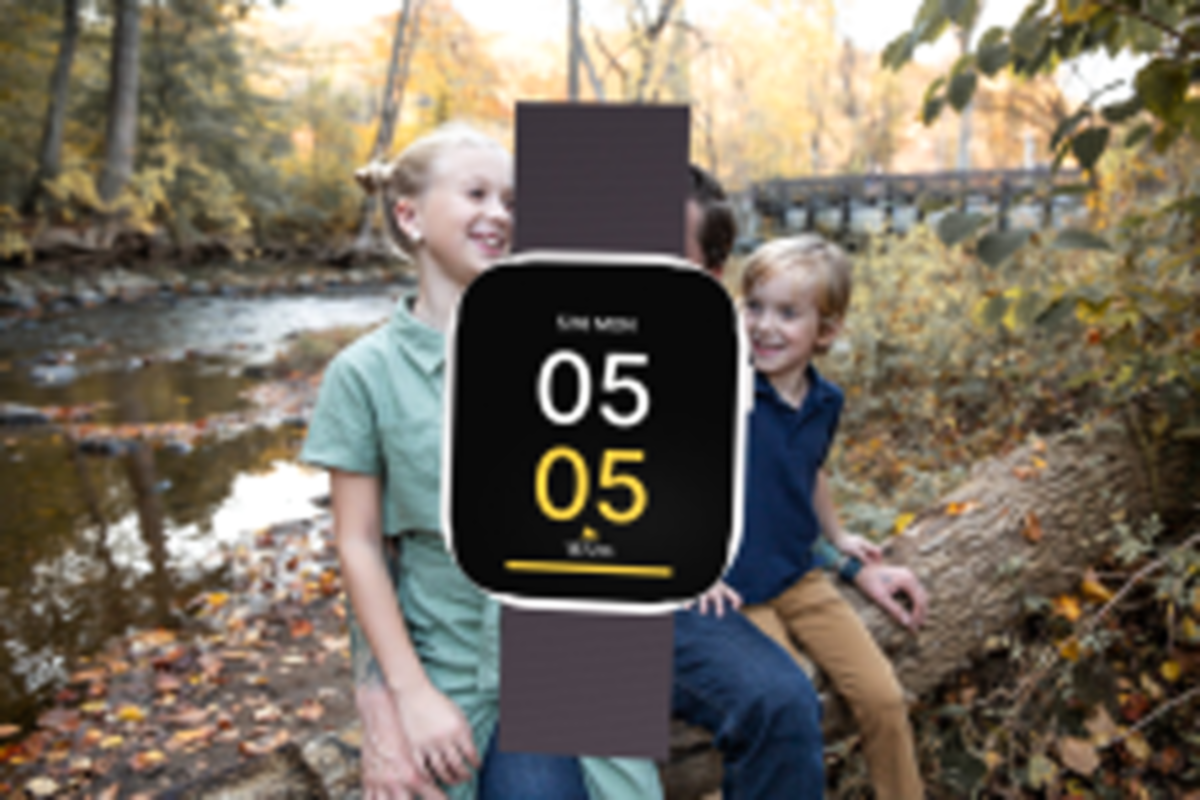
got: h=5 m=5
